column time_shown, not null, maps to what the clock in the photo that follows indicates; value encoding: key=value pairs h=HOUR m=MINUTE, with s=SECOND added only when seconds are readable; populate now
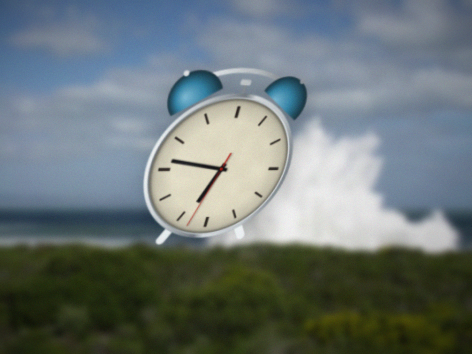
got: h=6 m=46 s=33
